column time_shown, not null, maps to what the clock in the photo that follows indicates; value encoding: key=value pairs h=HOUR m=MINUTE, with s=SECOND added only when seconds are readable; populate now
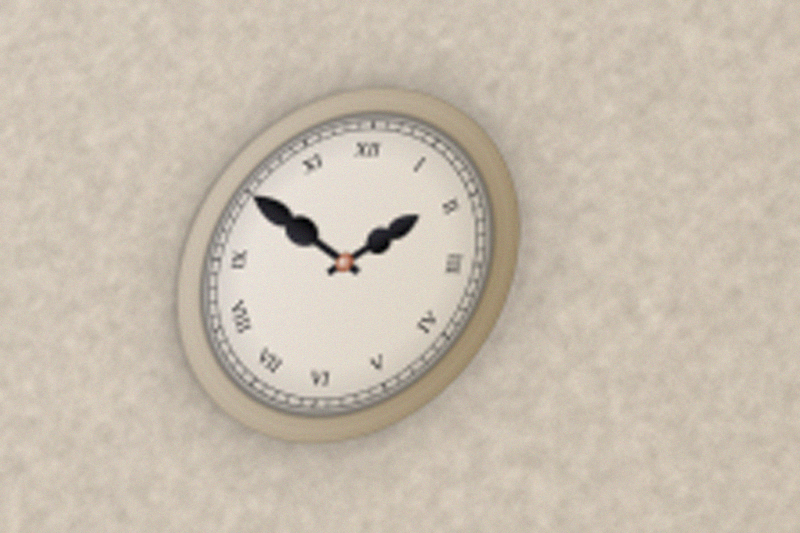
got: h=1 m=50
